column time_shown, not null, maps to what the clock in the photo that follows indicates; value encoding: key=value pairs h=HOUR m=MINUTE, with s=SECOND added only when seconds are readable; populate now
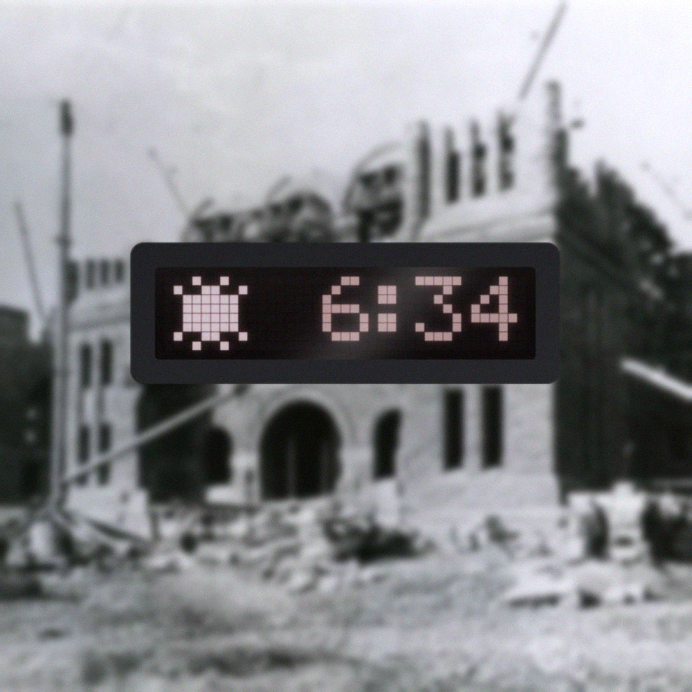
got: h=6 m=34
